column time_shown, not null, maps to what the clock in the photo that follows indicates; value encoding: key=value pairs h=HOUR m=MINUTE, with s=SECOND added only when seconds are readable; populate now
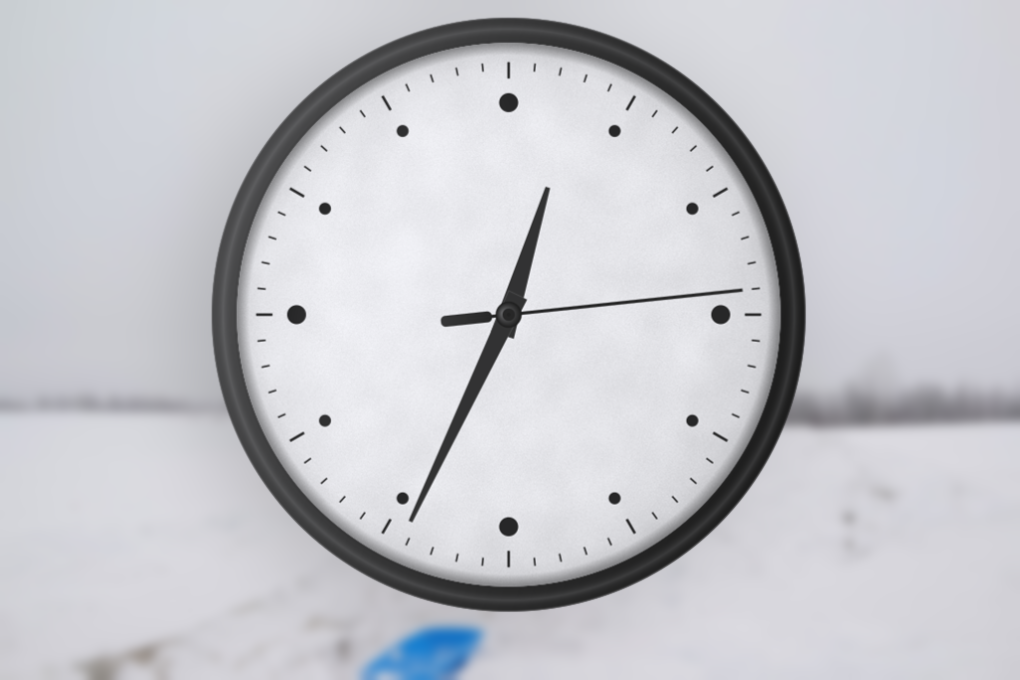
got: h=12 m=34 s=14
